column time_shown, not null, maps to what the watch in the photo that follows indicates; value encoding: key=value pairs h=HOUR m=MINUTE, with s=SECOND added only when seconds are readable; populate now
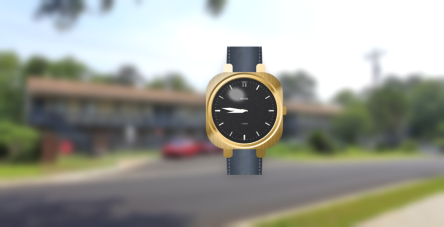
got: h=8 m=46
